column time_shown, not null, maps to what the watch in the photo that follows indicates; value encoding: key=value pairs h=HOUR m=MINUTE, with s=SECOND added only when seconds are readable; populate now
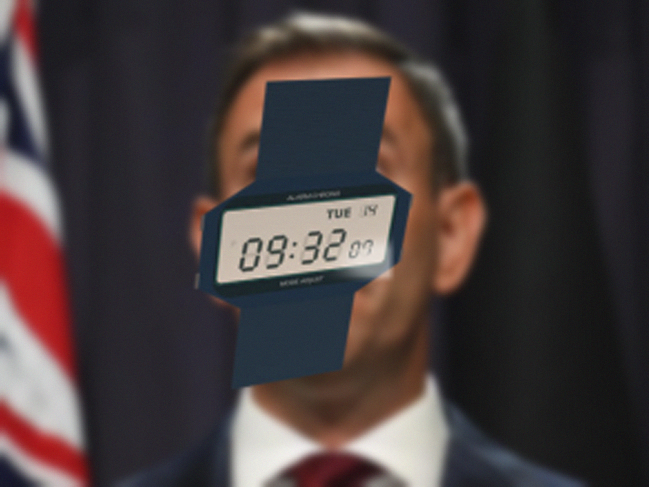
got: h=9 m=32 s=7
